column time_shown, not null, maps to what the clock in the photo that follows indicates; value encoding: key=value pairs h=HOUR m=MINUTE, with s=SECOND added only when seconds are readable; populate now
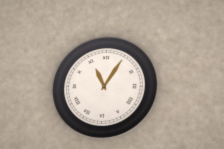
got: h=11 m=5
